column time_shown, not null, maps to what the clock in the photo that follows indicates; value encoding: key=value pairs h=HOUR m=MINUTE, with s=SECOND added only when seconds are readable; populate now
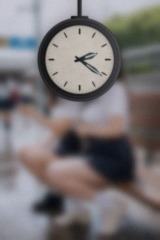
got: h=2 m=21
